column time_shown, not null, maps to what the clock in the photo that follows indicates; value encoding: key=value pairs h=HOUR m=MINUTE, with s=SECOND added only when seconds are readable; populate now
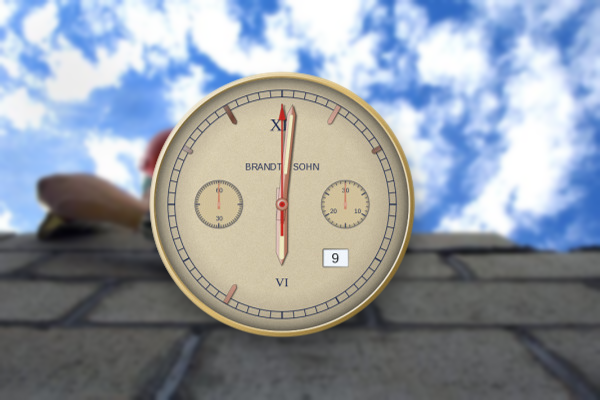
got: h=6 m=1
